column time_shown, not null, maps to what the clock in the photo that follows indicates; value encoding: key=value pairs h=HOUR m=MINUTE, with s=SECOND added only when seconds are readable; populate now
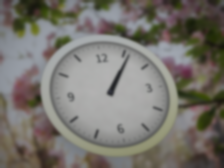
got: h=1 m=6
